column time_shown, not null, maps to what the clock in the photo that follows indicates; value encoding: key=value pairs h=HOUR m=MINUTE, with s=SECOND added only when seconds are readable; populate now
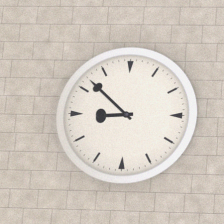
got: h=8 m=52
